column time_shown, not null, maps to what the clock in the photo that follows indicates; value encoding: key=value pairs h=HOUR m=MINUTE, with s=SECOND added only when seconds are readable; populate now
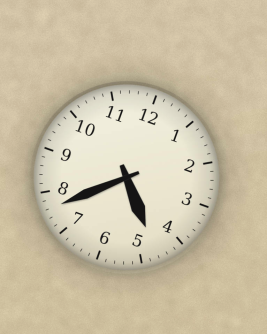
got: h=4 m=38
